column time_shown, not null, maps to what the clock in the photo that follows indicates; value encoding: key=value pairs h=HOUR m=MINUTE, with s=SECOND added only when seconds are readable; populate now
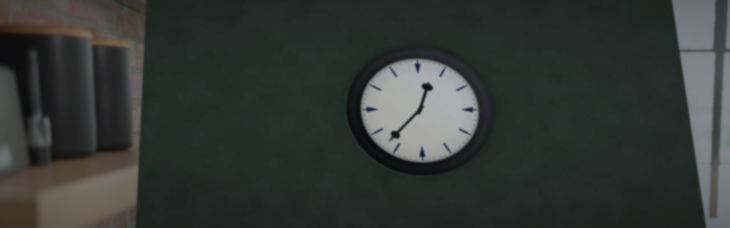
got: h=12 m=37
